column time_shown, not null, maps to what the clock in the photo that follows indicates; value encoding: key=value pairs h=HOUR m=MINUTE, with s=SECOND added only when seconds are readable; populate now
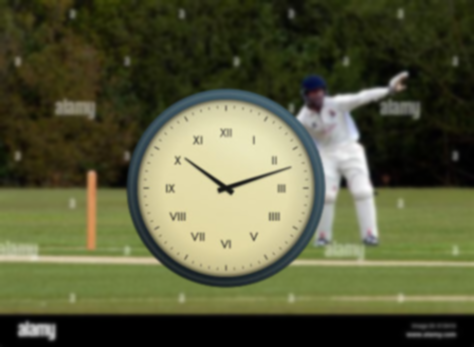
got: h=10 m=12
